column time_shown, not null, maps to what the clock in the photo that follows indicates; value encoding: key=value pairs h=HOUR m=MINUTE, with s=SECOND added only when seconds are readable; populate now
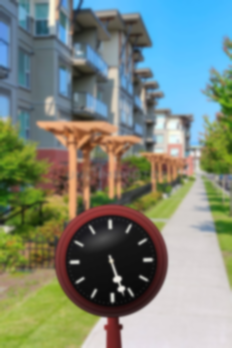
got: h=5 m=27
